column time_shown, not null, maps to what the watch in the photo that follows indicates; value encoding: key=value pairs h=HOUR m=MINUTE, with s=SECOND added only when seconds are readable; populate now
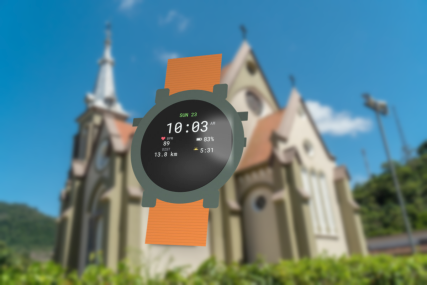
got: h=10 m=3
